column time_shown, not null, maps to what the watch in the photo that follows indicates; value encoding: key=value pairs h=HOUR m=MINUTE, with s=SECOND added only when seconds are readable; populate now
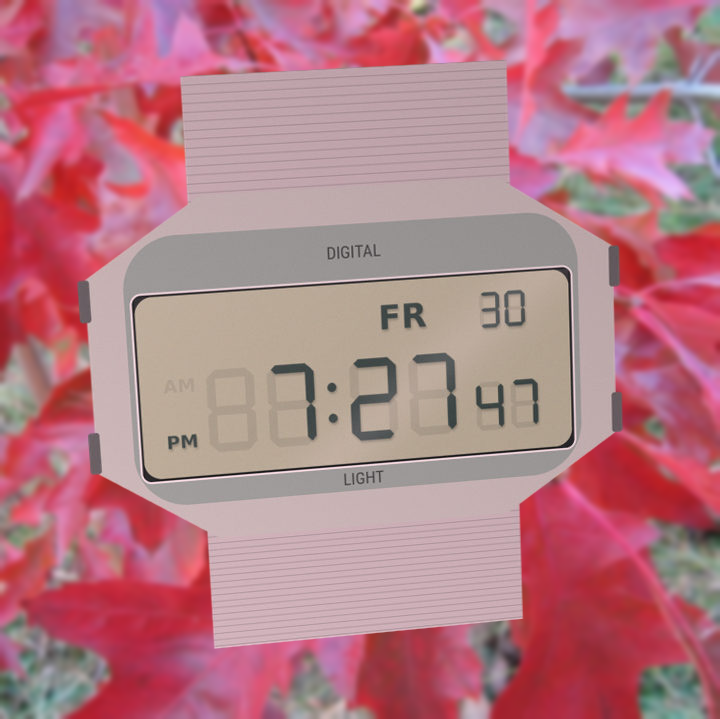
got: h=7 m=27 s=47
